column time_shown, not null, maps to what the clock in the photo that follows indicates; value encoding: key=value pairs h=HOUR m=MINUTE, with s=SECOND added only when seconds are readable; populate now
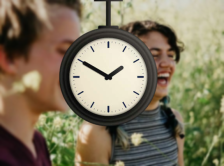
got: h=1 m=50
